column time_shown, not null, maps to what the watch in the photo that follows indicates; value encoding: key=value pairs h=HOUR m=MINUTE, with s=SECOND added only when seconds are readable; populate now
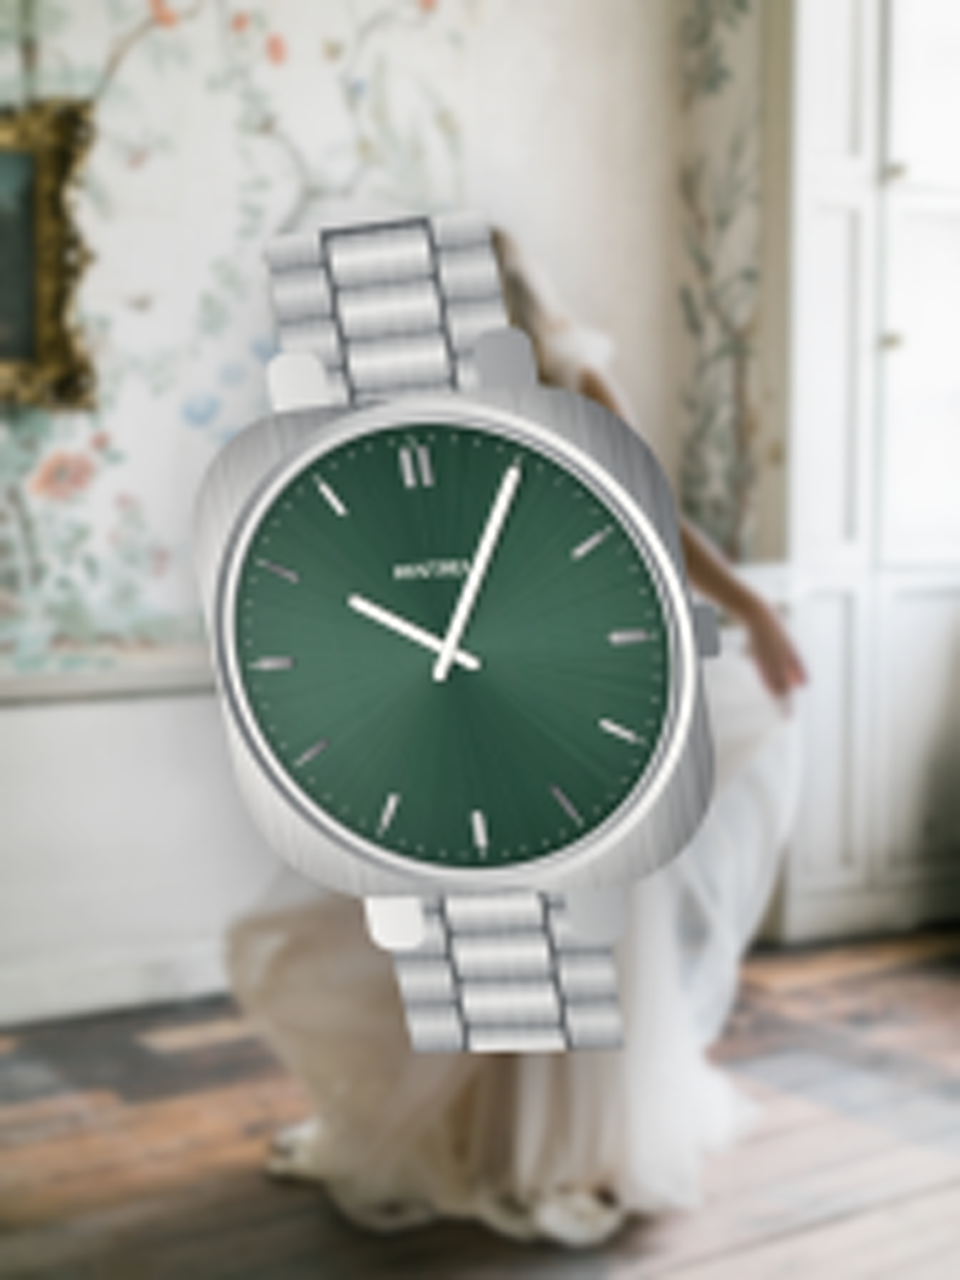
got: h=10 m=5
